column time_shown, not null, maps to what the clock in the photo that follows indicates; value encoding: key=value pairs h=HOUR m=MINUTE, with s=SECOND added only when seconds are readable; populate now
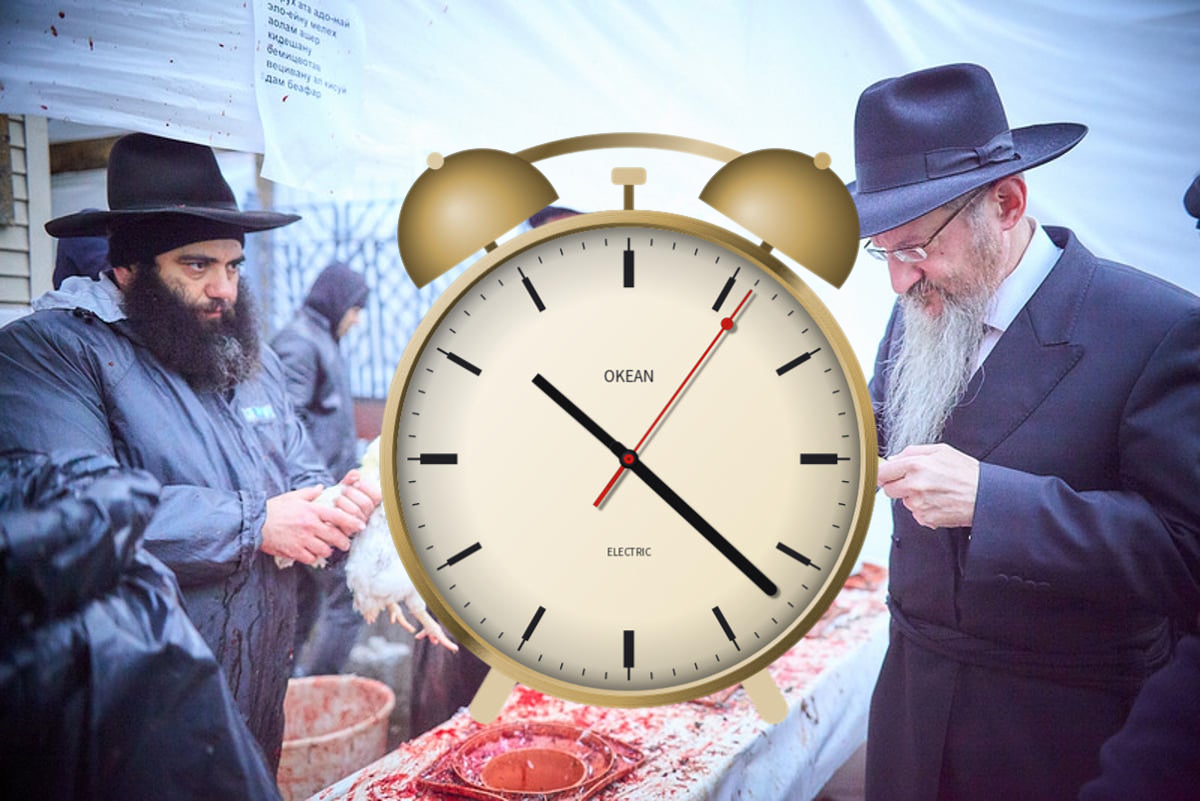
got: h=10 m=22 s=6
